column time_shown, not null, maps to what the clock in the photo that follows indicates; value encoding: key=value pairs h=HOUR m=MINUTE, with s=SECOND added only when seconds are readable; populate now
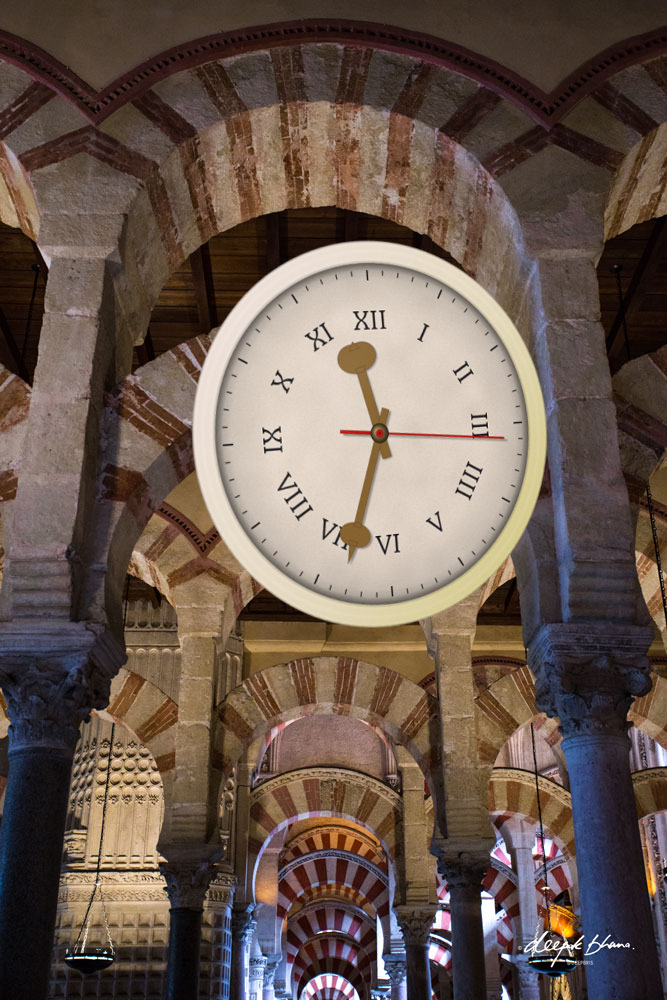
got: h=11 m=33 s=16
